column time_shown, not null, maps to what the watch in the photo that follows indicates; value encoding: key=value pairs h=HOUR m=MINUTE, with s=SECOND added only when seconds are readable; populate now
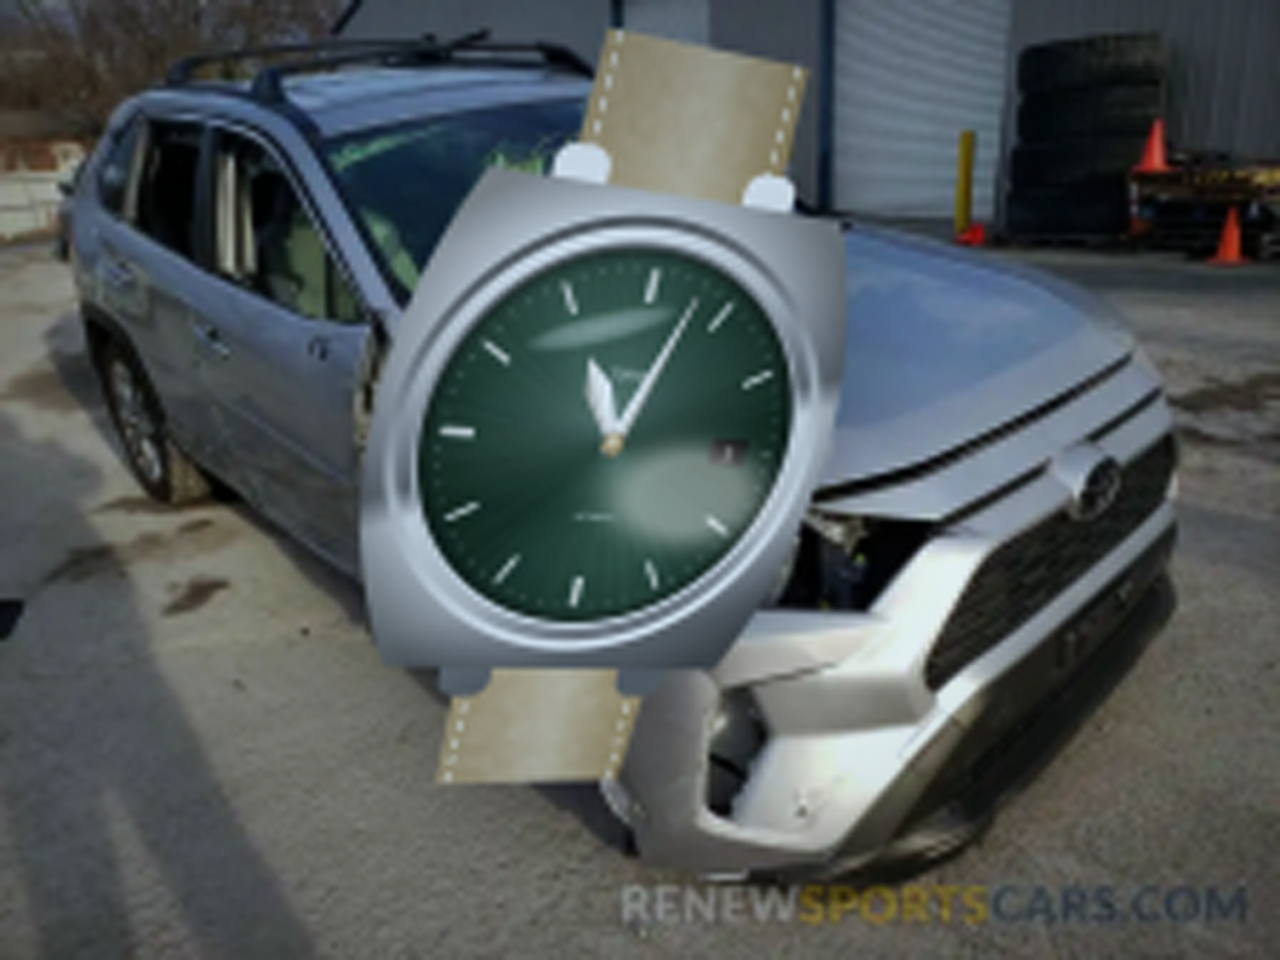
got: h=11 m=3
